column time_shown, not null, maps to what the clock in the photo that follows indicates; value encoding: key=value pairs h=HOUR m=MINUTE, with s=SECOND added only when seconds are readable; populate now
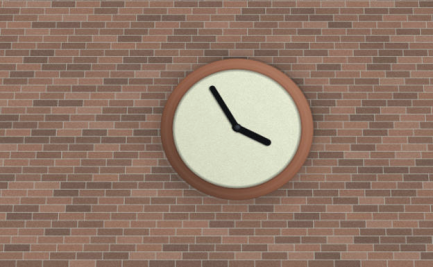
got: h=3 m=55
